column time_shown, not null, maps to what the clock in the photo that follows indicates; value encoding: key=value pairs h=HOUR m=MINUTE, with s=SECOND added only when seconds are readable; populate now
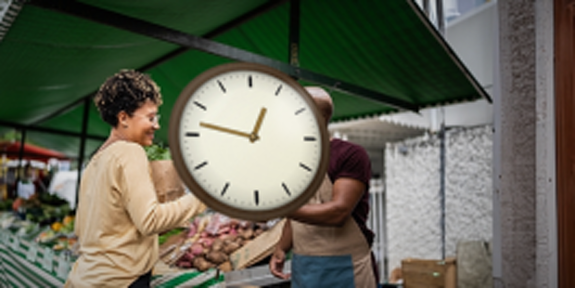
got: h=12 m=47
